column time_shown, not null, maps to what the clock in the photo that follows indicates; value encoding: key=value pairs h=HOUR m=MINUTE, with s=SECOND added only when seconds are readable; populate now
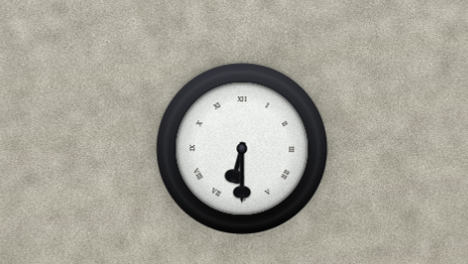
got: h=6 m=30
